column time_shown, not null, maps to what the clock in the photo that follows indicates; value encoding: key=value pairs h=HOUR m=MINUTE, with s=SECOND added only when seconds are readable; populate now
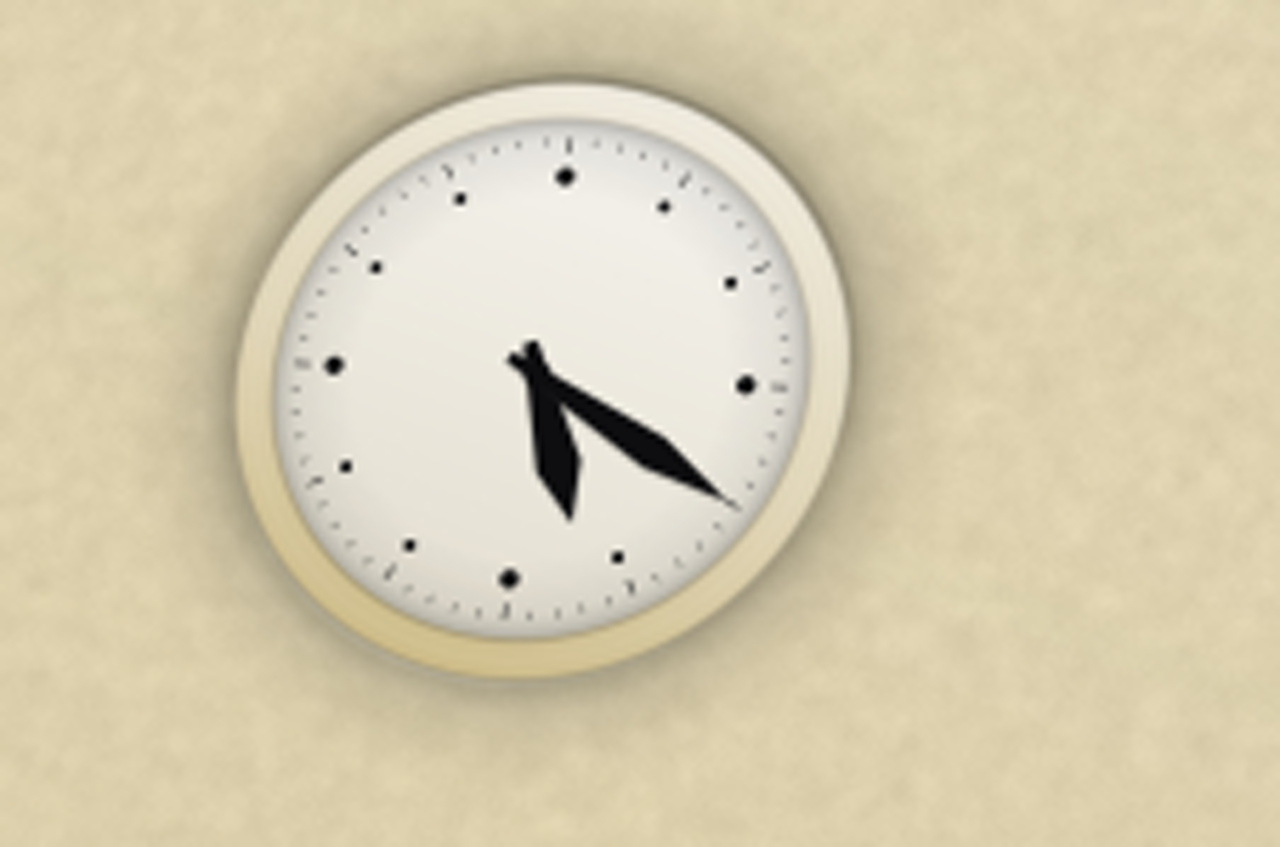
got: h=5 m=20
